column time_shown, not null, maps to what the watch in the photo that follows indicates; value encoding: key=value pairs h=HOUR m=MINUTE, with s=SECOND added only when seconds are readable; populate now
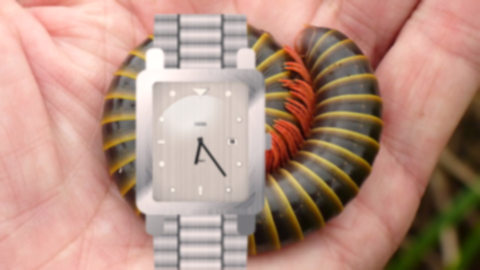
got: h=6 m=24
